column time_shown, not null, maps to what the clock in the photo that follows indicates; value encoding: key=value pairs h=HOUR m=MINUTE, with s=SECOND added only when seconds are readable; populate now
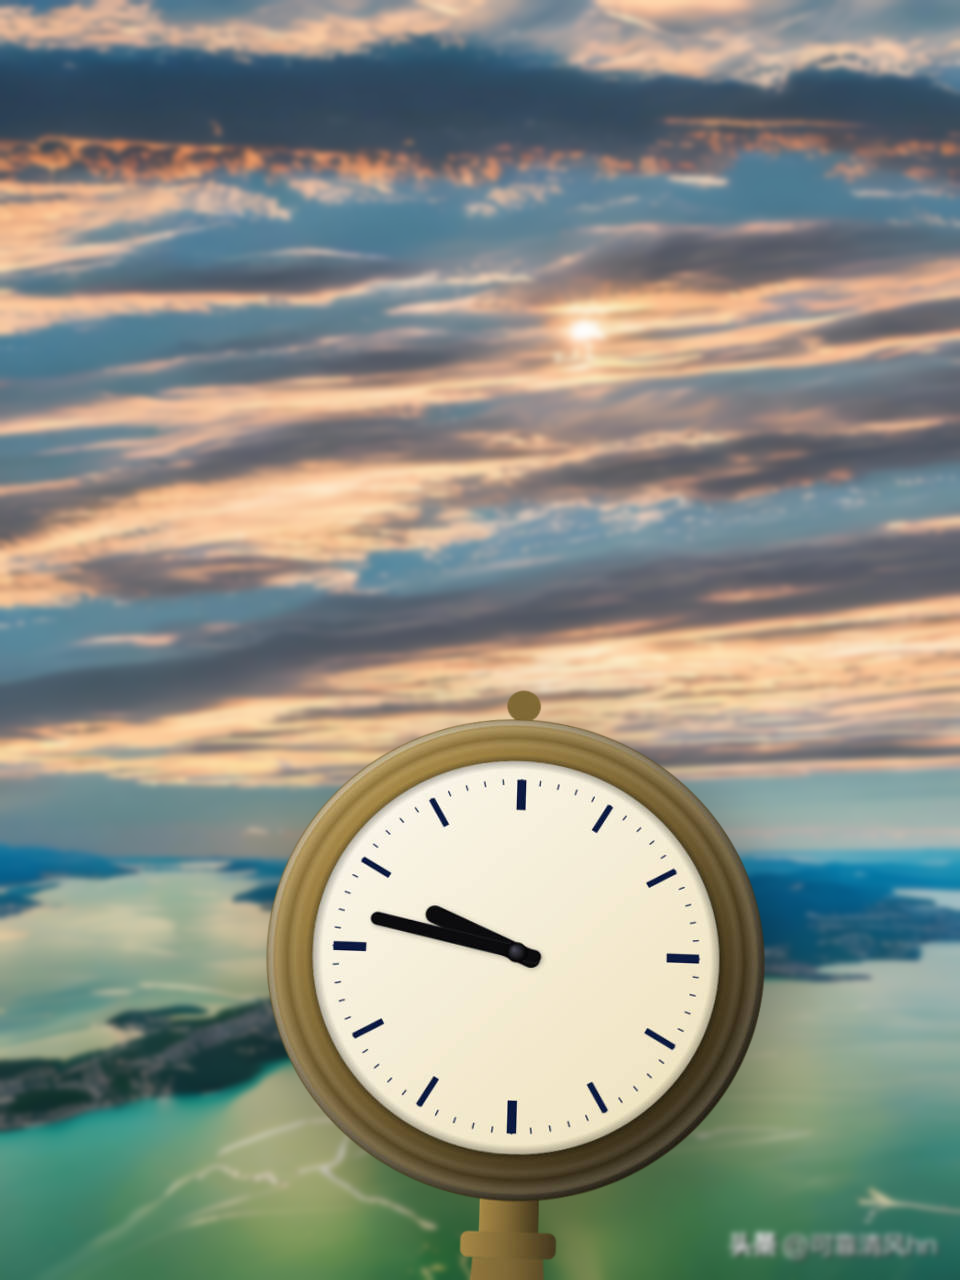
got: h=9 m=47
